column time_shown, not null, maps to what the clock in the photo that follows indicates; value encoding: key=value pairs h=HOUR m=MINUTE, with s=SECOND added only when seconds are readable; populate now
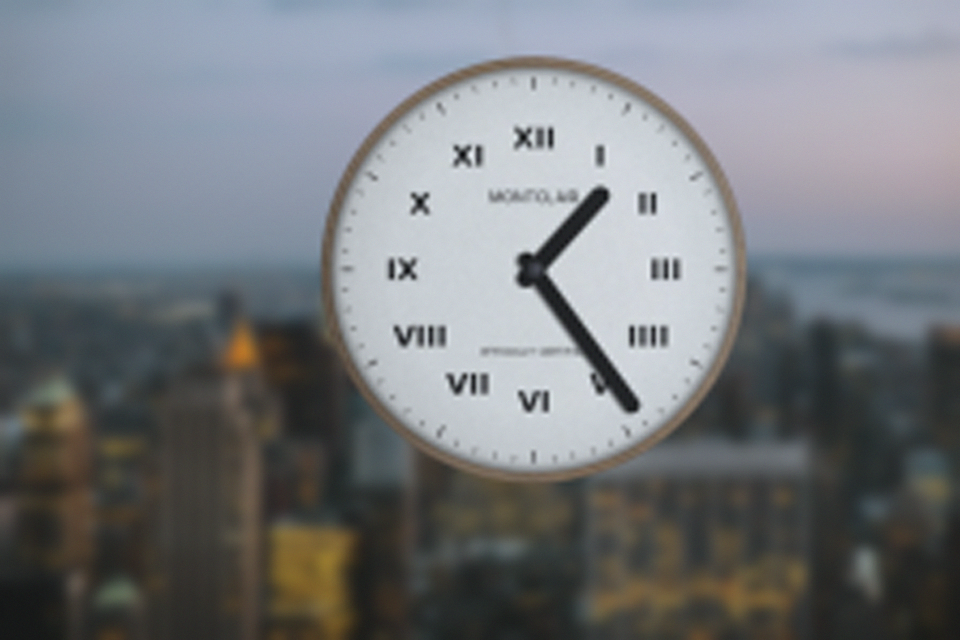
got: h=1 m=24
